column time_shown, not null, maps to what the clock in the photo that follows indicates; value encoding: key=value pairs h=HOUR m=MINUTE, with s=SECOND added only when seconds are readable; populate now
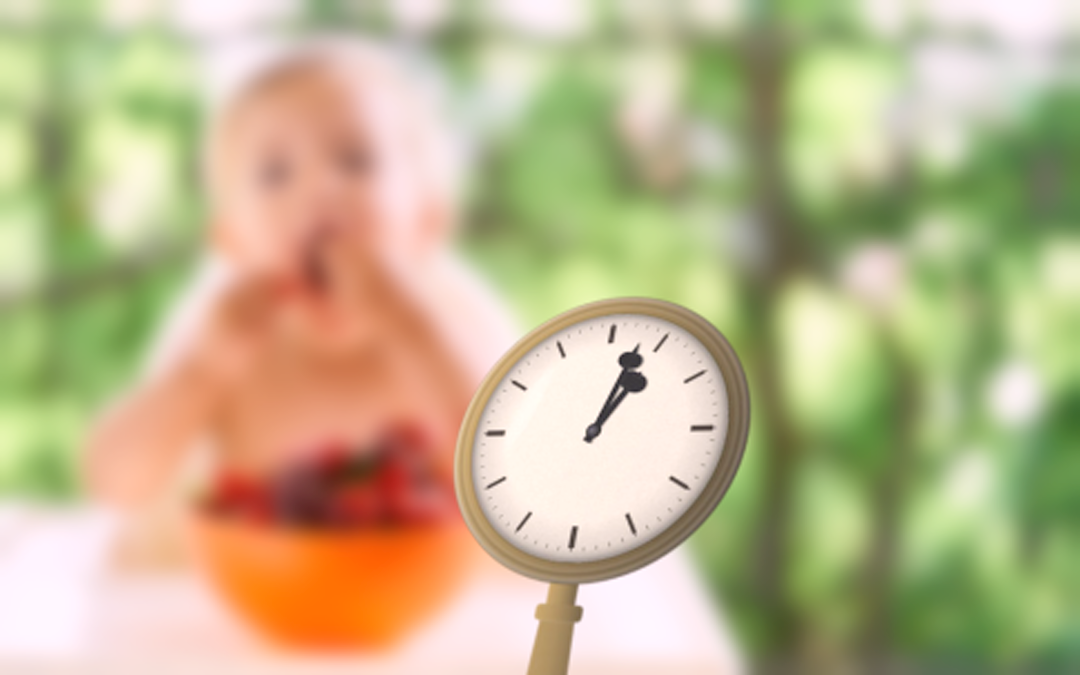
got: h=1 m=3
